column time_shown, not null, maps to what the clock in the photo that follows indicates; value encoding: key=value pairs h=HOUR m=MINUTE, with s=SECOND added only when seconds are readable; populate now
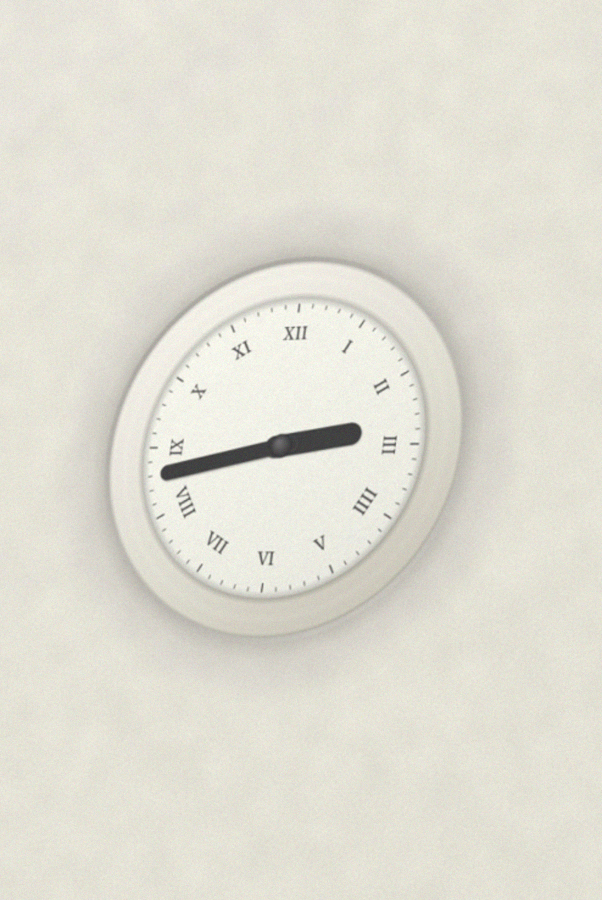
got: h=2 m=43
